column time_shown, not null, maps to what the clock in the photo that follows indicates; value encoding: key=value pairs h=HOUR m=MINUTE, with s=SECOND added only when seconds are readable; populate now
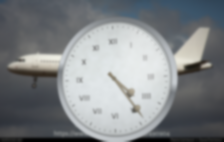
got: h=4 m=24
